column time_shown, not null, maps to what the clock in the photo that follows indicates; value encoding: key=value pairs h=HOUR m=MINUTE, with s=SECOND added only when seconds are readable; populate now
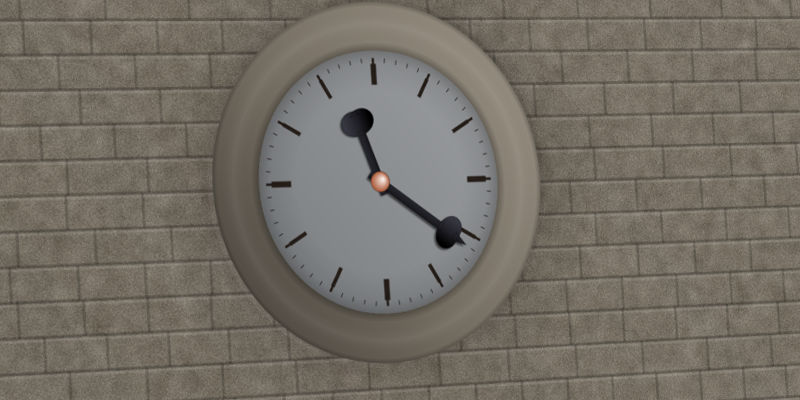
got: h=11 m=21
